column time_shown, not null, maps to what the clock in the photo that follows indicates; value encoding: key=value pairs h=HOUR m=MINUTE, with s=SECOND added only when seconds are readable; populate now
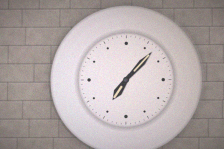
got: h=7 m=7
